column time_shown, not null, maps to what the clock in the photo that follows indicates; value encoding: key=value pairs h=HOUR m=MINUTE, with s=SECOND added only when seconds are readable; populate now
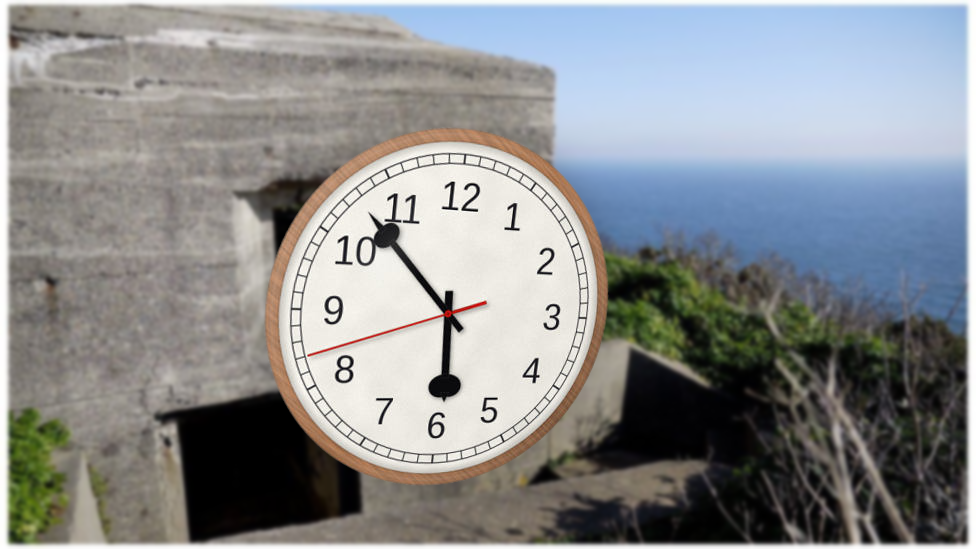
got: h=5 m=52 s=42
